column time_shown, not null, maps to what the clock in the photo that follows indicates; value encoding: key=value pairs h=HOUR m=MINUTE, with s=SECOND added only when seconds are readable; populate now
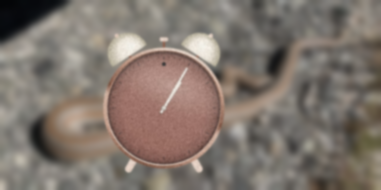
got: h=1 m=5
